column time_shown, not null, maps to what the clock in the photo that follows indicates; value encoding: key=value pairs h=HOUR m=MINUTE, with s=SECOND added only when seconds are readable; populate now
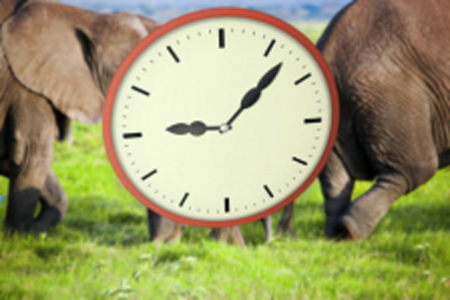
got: h=9 m=7
